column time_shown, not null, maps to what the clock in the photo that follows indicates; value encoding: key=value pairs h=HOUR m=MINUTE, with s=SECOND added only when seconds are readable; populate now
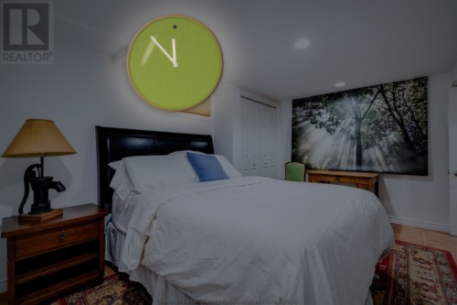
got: h=11 m=53
